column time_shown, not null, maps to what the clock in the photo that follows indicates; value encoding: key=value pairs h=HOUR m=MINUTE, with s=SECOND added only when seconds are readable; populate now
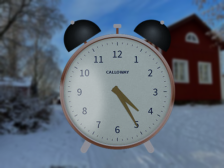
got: h=4 m=25
